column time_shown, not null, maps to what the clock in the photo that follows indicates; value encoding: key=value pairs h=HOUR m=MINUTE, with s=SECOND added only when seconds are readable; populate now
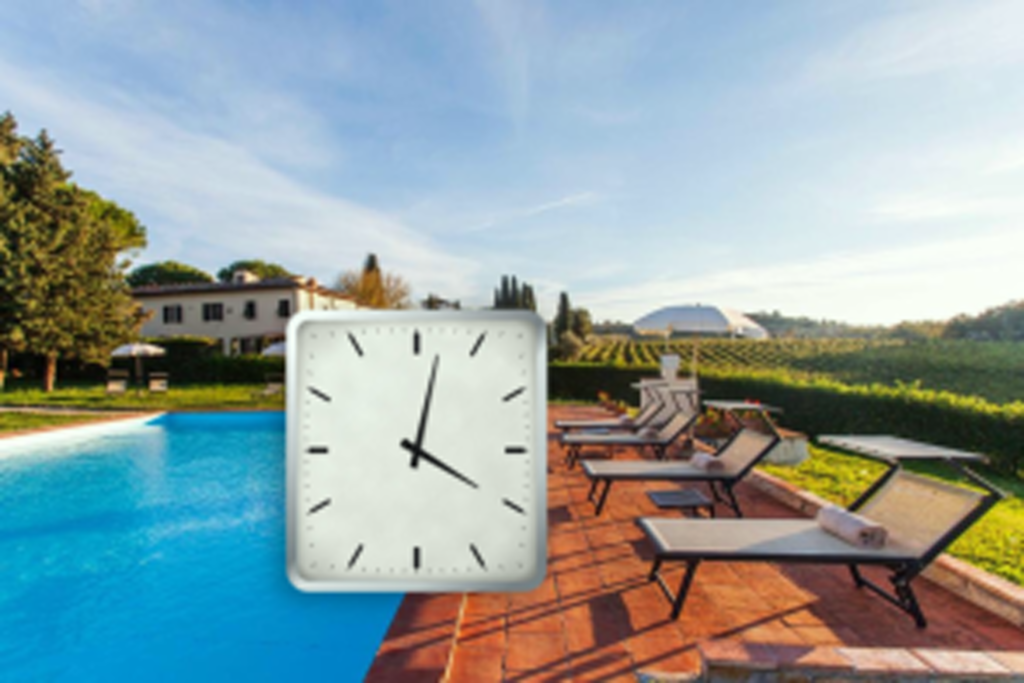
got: h=4 m=2
